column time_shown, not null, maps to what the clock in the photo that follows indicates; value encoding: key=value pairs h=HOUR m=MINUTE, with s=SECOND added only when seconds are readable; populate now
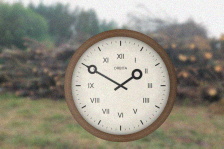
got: h=1 m=50
